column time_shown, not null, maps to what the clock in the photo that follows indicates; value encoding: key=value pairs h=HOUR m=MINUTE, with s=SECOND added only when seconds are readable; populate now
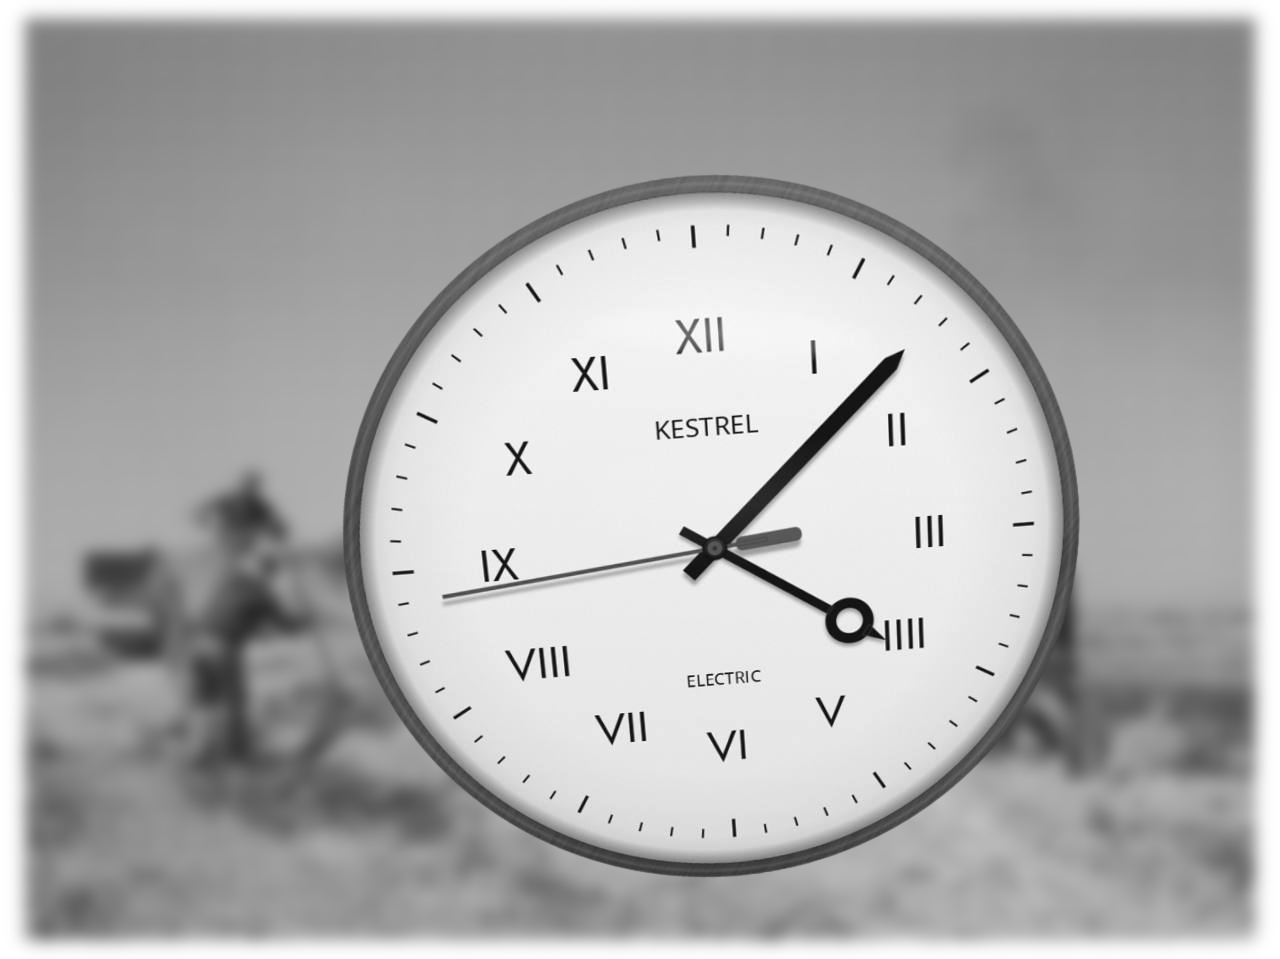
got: h=4 m=7 s=44
